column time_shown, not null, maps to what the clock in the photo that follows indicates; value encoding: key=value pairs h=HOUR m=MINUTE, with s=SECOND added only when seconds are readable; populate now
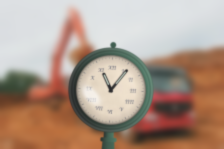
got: h=11 m=6
